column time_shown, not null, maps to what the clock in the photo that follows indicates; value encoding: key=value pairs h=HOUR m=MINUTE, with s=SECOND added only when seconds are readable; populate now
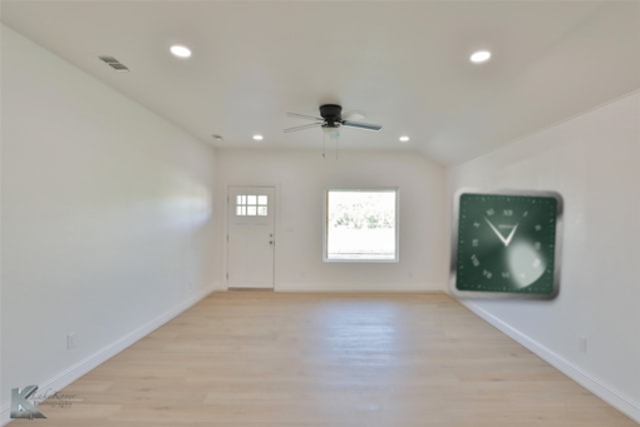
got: h=12 m=53
